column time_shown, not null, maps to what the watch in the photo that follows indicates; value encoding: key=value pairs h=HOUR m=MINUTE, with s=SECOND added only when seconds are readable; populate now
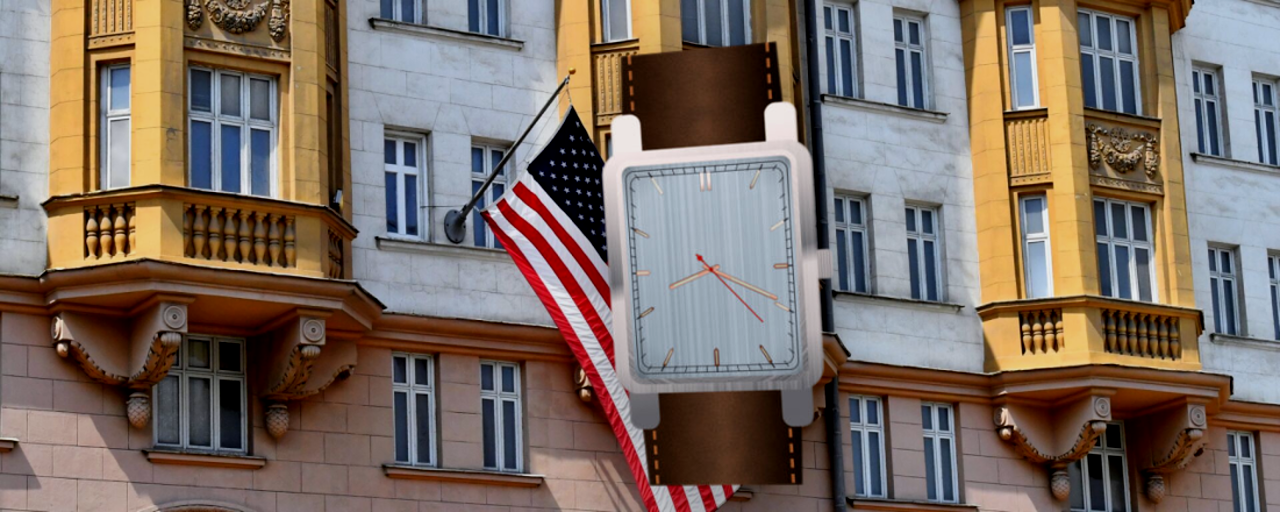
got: h=8 m=19 s=23
